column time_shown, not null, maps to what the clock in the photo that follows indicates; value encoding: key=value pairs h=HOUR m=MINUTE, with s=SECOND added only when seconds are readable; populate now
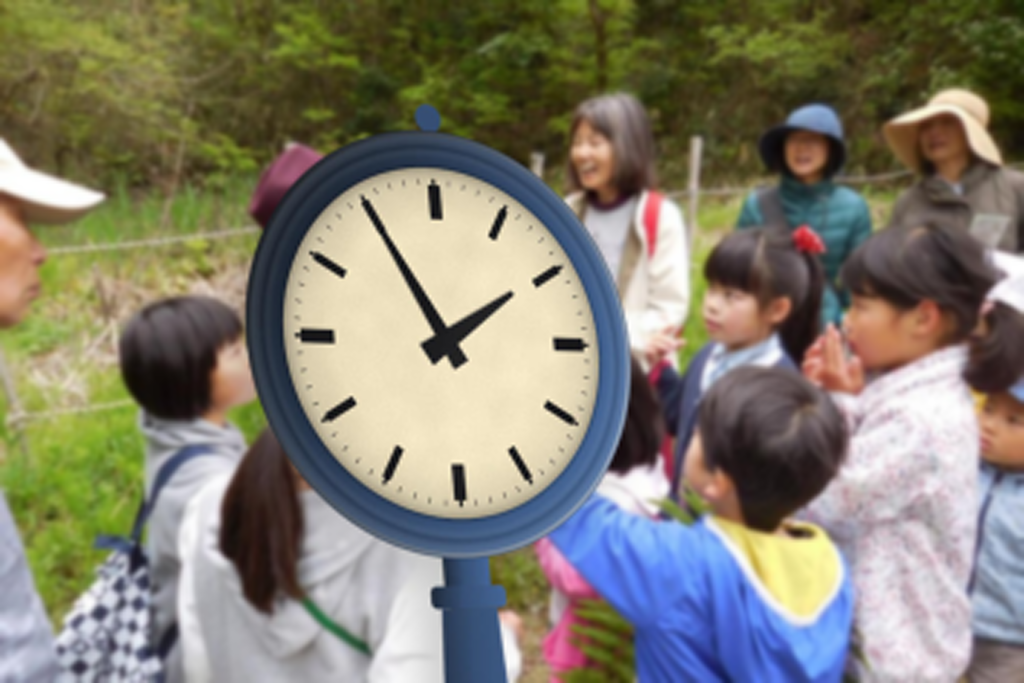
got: h=1 m=55
